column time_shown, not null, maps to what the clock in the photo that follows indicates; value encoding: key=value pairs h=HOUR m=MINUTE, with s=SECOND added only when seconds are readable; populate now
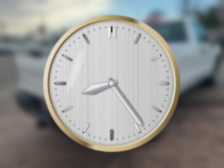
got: h=8 m=24
